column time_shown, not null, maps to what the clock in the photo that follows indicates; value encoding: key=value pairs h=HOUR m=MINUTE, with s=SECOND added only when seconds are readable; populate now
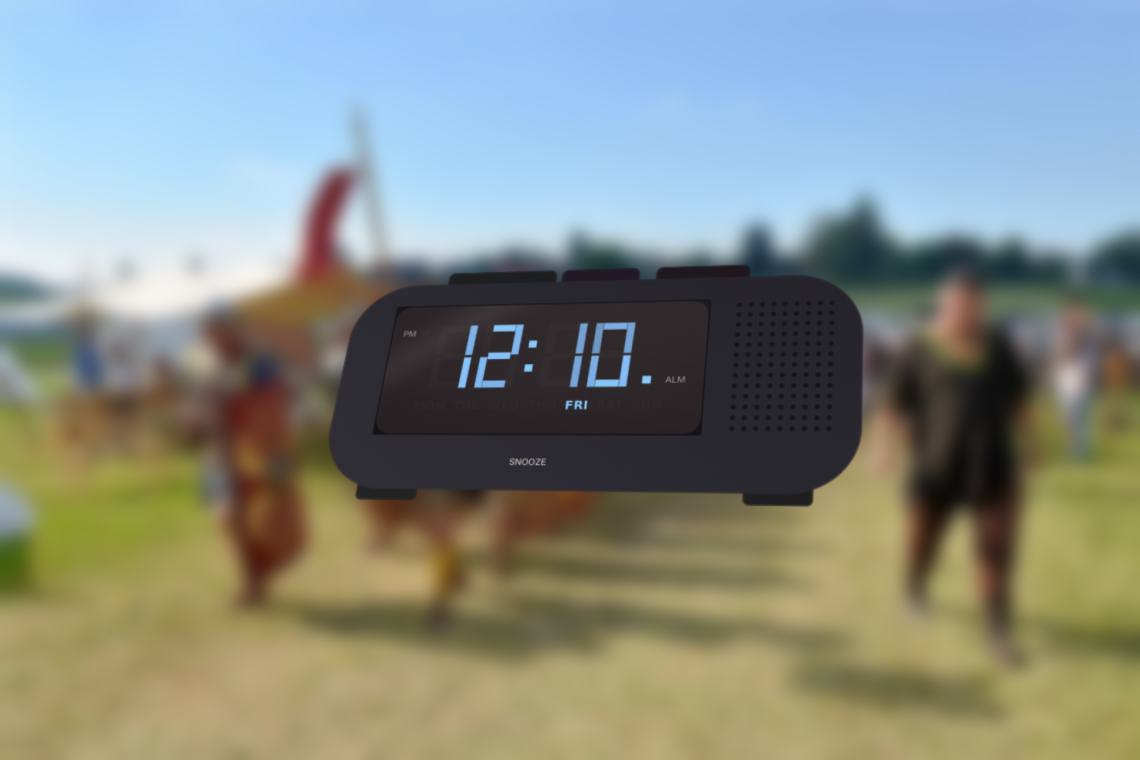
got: h=12 m=10
